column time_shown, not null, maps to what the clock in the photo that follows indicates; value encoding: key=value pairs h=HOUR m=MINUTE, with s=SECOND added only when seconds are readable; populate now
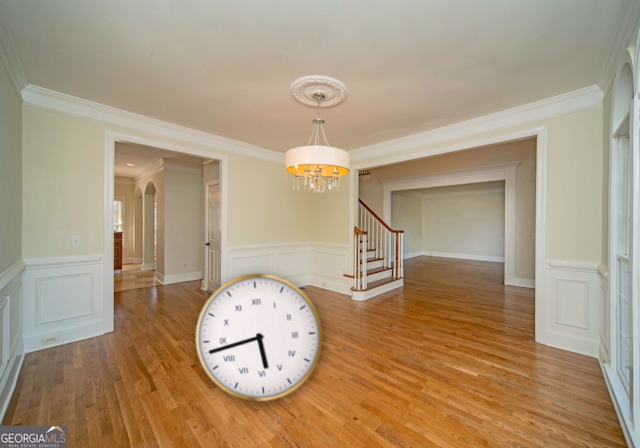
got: h=5 m=43
